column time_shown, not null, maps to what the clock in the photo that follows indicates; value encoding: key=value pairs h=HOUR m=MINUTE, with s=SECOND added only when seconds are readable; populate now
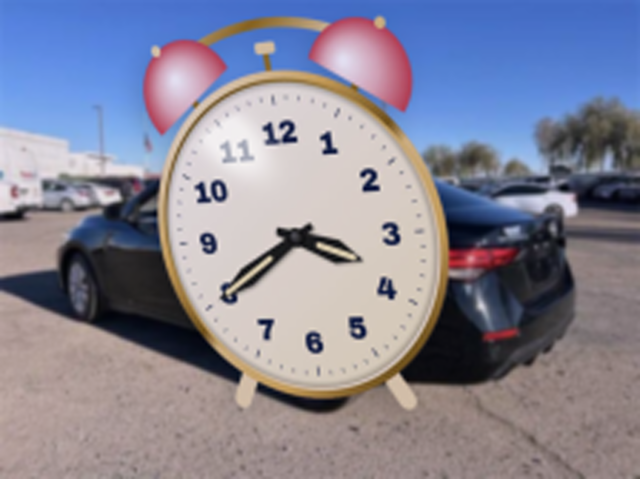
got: h=3 m=40
